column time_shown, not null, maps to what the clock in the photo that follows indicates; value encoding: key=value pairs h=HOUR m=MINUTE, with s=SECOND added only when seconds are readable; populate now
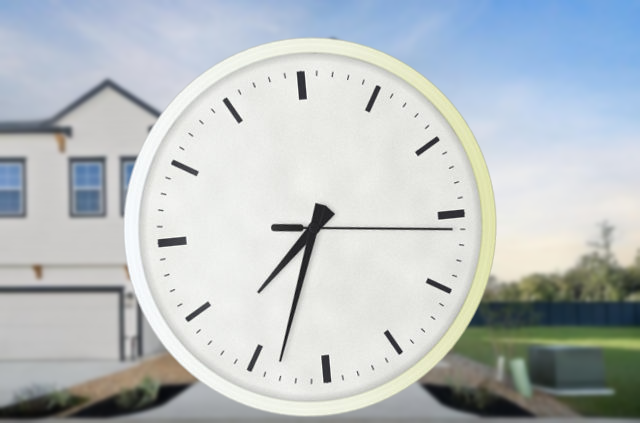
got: h=7 m=33 s=16
